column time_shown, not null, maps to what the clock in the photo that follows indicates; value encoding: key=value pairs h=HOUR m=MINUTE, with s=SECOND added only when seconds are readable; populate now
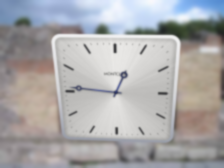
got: h=12 m=46
